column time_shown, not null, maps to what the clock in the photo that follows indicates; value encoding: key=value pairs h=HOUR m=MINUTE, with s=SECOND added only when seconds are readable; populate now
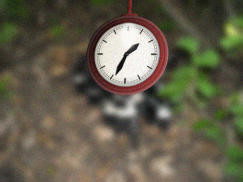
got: h=1 m=34
